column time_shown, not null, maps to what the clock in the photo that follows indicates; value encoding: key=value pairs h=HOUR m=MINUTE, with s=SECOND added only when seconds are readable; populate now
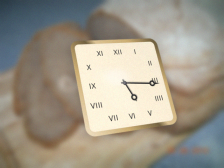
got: h=5 m=16
